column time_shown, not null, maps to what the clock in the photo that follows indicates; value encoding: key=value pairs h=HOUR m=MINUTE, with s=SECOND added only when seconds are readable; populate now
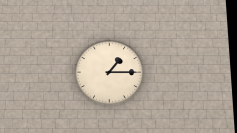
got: h=1 m=15
